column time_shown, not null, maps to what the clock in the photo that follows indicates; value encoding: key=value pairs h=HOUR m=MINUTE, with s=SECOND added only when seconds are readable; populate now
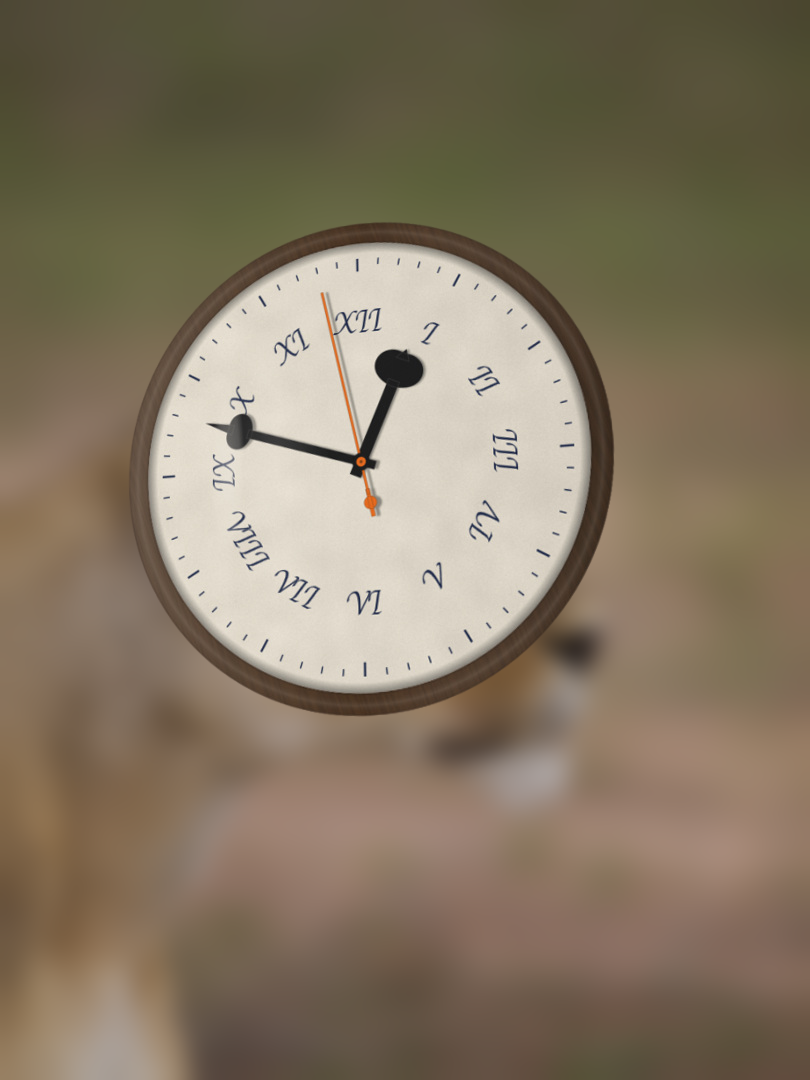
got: h=12 m=47 s=58
